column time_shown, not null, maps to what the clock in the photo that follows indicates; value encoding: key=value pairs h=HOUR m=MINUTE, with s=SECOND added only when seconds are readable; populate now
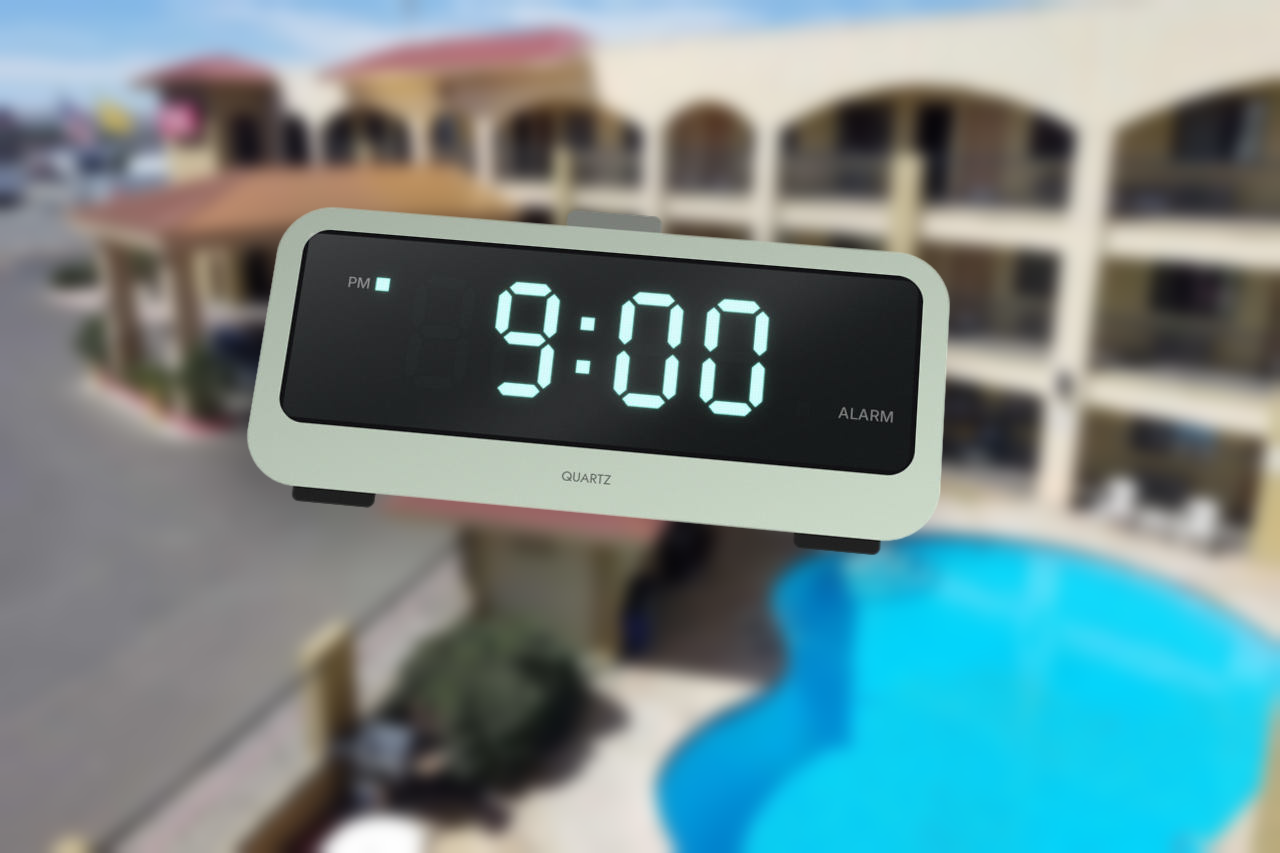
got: h=9 m=0
